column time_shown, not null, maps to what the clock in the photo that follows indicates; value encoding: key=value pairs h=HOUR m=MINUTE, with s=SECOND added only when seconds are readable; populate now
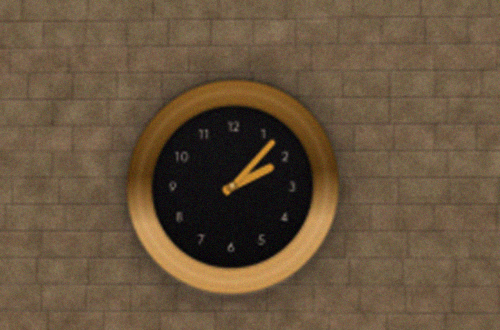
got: h=2 m=7
